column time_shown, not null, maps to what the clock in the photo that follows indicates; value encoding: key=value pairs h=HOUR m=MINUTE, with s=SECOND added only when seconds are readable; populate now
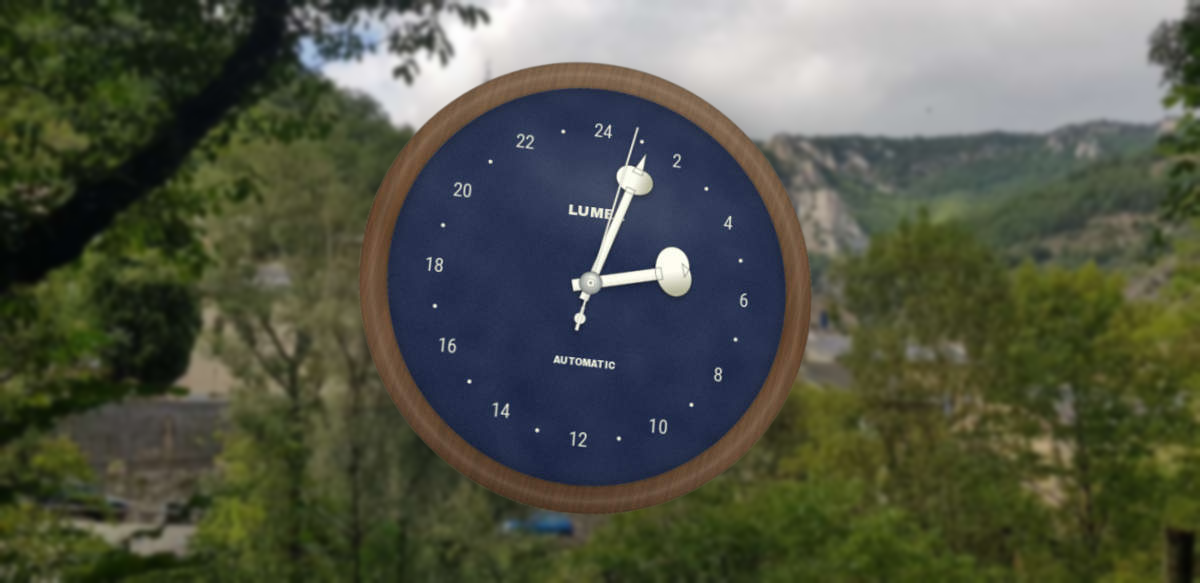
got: h=5 m=3 s=2
